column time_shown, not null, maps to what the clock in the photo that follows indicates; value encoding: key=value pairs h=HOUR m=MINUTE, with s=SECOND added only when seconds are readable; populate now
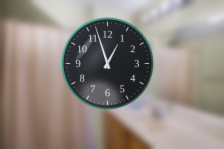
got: h=12 m=57
